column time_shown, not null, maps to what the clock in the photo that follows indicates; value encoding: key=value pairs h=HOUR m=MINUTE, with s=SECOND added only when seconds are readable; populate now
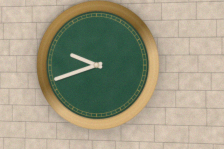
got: h=9 m=42
